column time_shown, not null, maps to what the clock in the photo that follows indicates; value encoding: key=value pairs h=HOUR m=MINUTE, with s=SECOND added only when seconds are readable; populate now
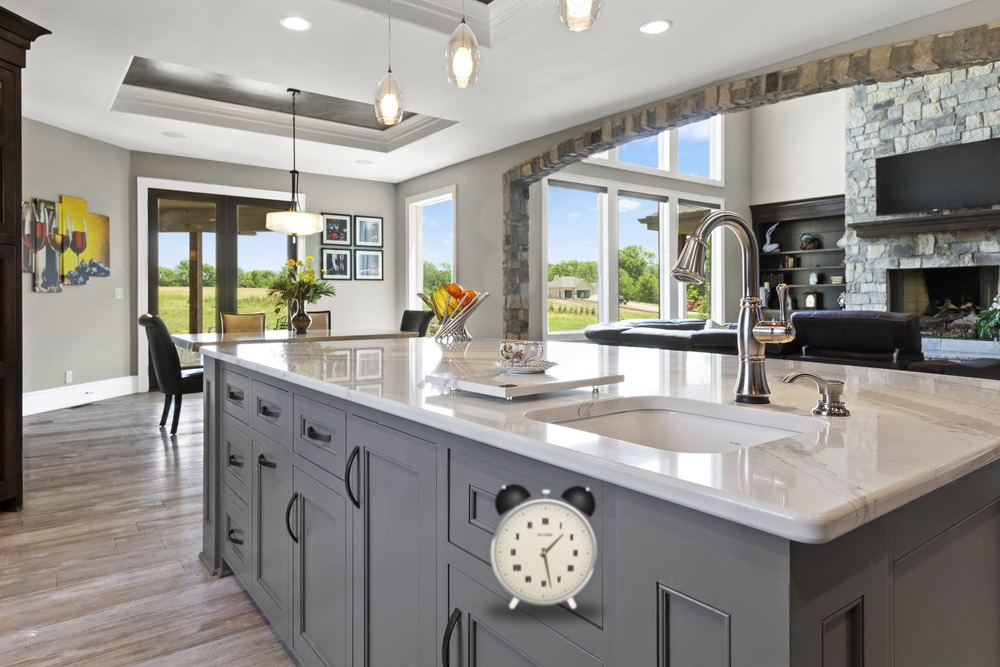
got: h=1 m=28
